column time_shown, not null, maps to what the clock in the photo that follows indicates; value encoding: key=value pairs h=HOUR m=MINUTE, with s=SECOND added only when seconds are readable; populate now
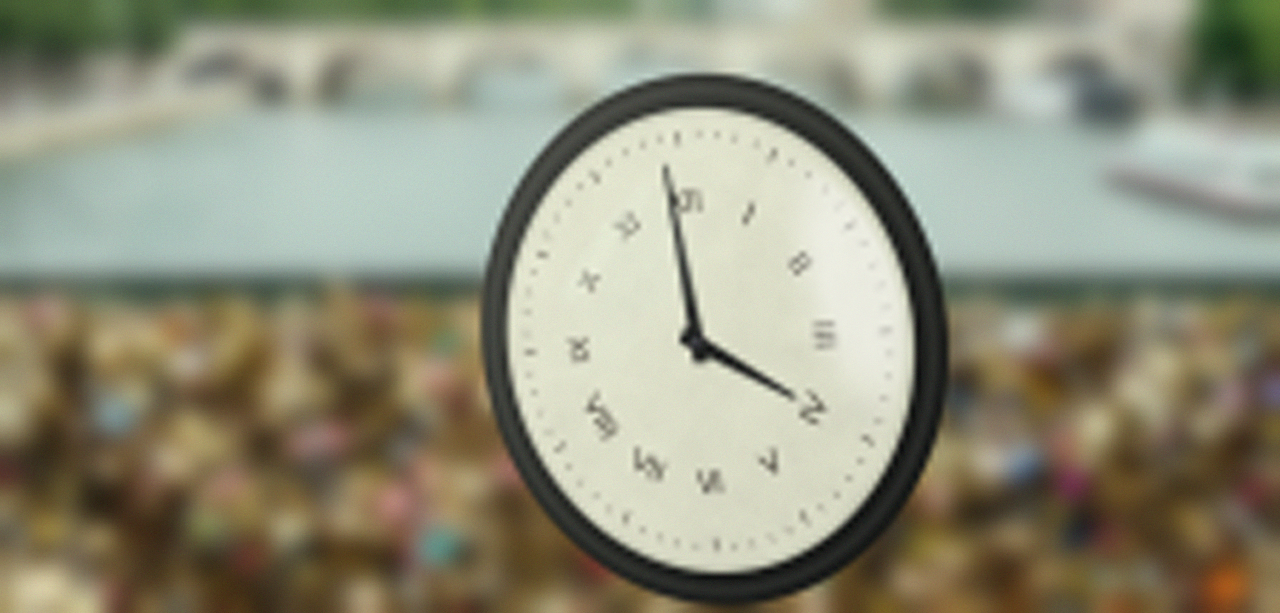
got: h=3 m=59
